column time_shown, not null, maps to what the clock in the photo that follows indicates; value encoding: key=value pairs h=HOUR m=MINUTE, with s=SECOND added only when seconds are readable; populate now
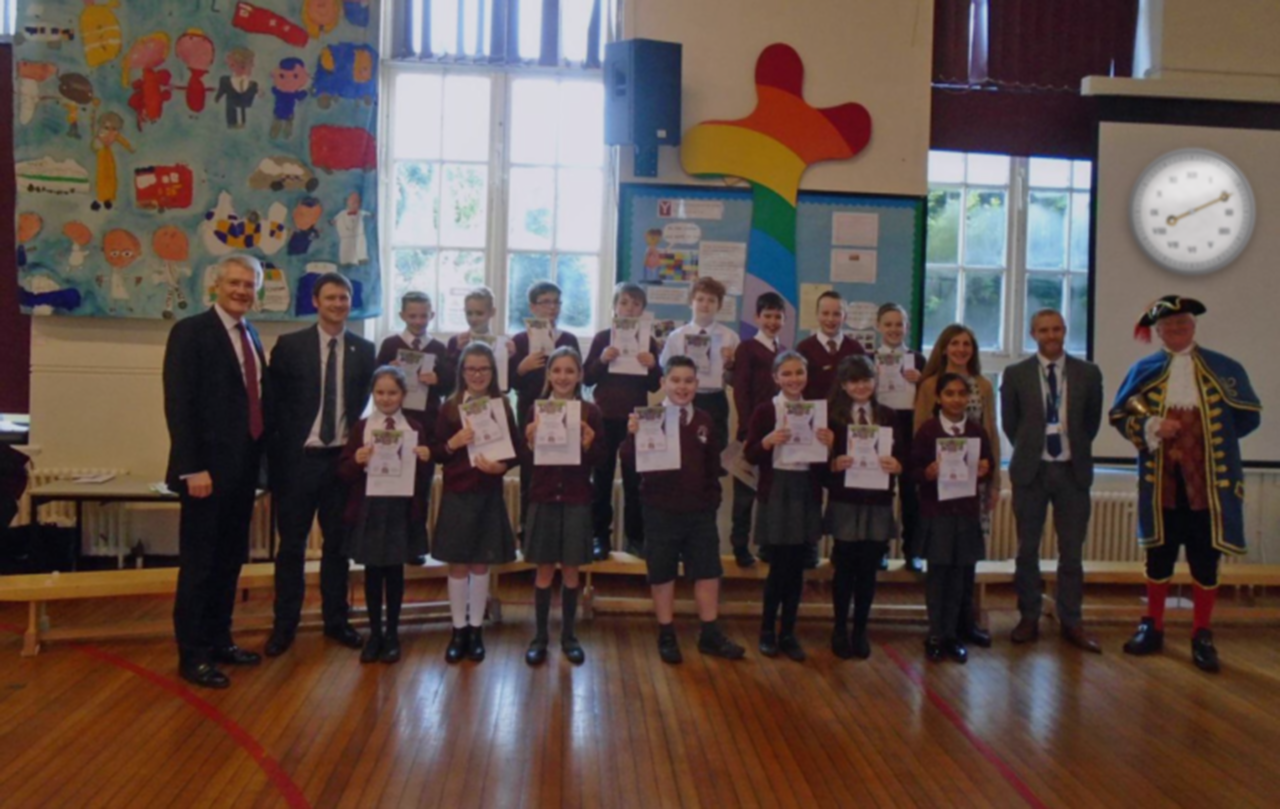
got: h=8 m=11
